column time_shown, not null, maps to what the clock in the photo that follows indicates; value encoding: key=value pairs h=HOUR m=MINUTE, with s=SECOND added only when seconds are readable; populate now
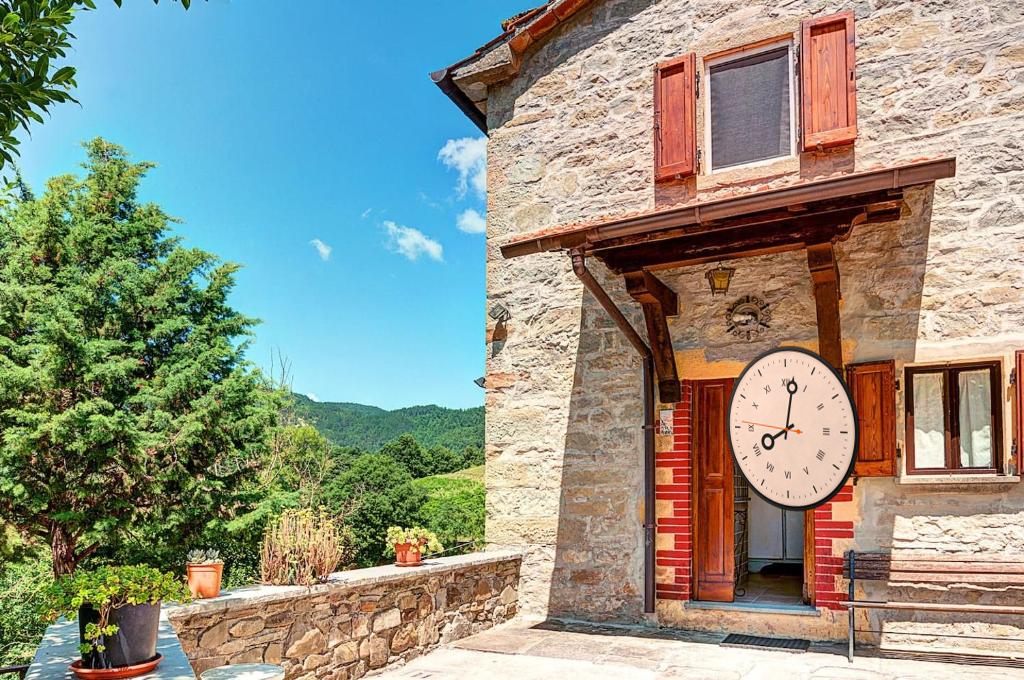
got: h=8 m=1 s=46
